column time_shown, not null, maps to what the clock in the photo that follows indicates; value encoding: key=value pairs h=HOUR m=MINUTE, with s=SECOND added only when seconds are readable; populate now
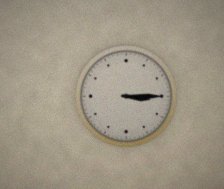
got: h=3 m=15
